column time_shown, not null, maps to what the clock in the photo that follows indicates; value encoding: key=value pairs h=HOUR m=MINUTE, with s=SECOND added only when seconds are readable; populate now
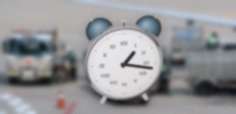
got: h=1 m=17
